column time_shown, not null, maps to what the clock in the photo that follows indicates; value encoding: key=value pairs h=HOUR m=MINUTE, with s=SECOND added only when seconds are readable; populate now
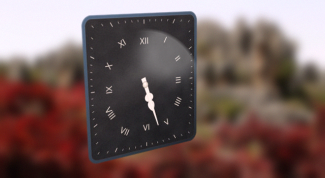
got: h=5 m=27
